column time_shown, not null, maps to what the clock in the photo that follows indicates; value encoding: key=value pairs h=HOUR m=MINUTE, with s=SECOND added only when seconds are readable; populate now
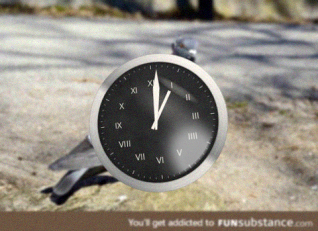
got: h=1 m=1
